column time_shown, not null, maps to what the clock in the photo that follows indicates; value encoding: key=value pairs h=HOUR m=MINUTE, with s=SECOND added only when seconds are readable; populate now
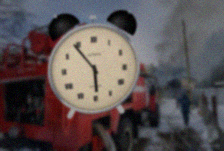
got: h=5 m=54
